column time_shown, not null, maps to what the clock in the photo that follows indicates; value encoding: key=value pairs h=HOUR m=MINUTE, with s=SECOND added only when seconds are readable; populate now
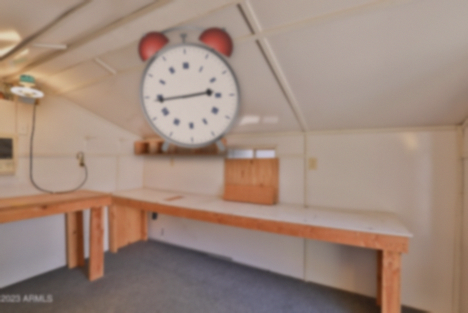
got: h=2 m=44
